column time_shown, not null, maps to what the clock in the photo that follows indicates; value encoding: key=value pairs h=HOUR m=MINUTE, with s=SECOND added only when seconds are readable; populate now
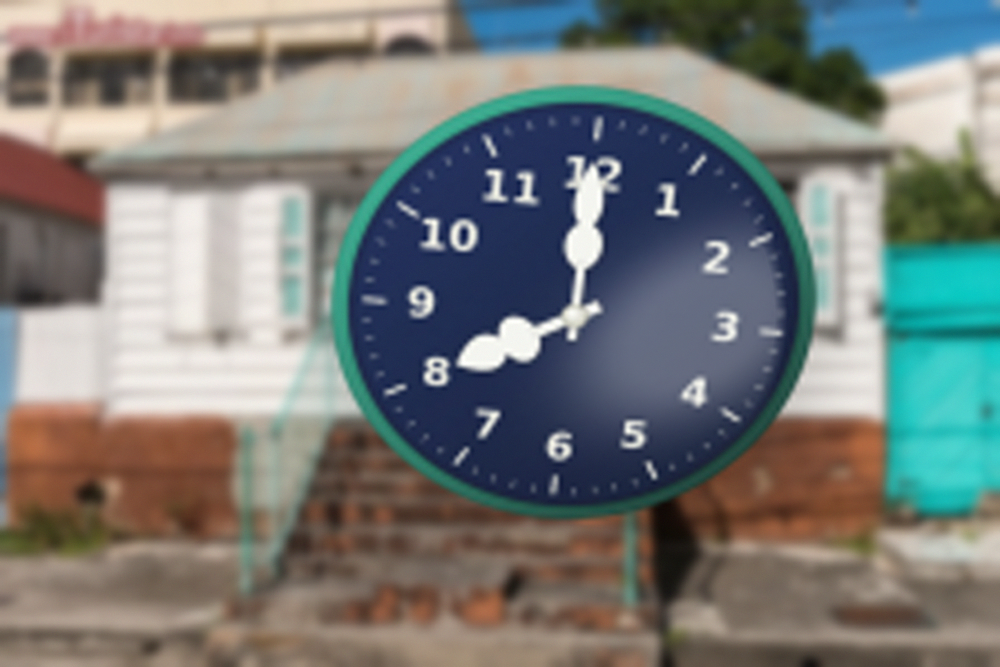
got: h=8 m=0
